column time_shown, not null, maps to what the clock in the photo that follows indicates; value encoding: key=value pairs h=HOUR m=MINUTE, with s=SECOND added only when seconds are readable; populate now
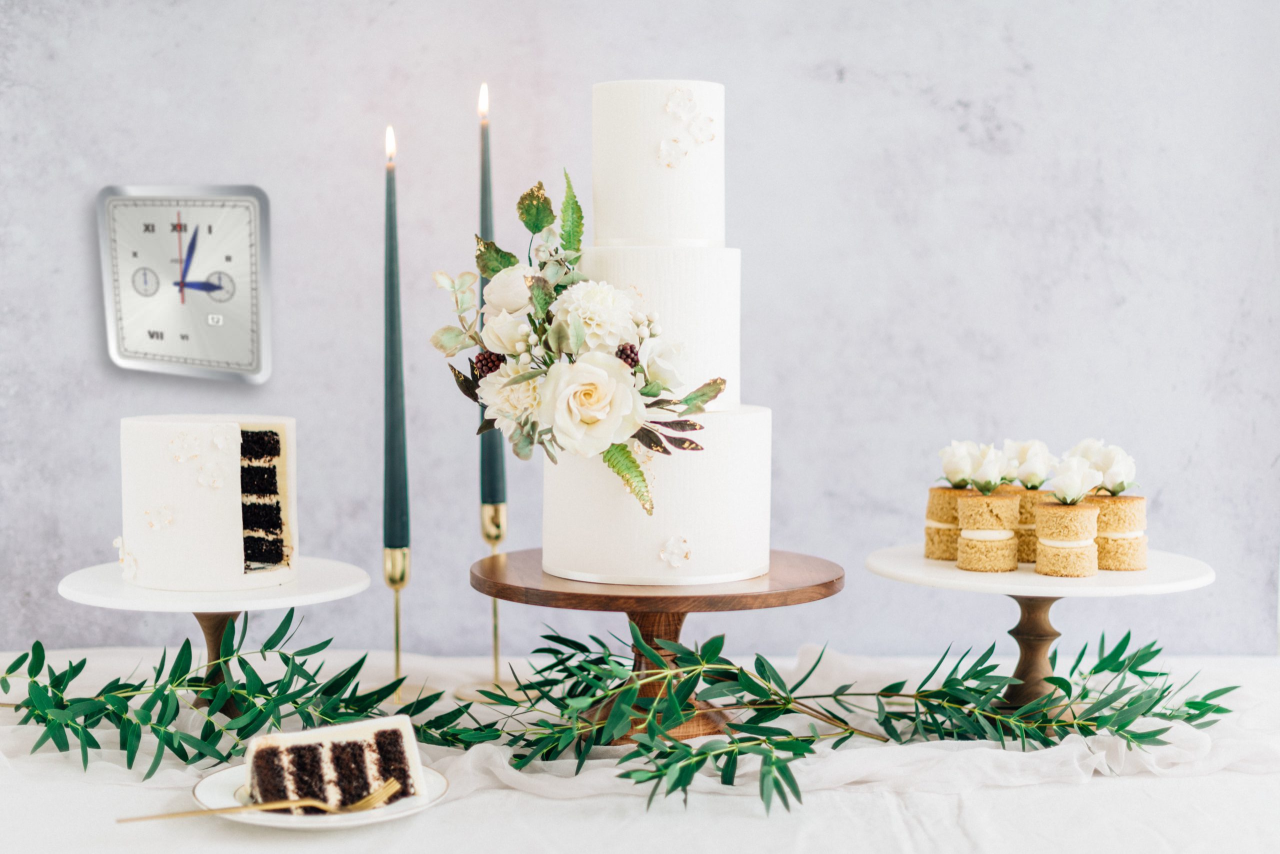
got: h=3 m=3
